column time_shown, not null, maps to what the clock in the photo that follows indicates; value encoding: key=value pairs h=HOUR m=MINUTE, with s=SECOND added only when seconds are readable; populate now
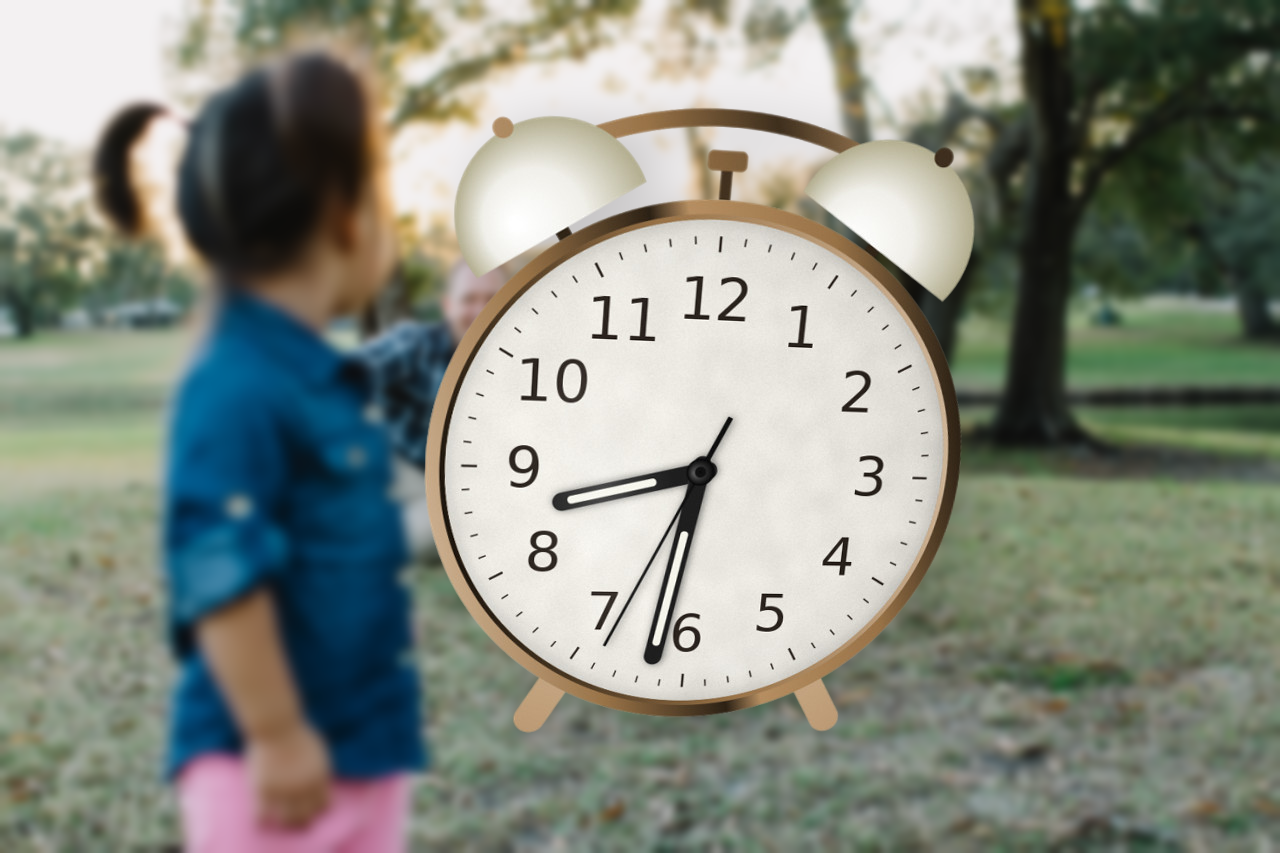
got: h=8 m=31 s=34
